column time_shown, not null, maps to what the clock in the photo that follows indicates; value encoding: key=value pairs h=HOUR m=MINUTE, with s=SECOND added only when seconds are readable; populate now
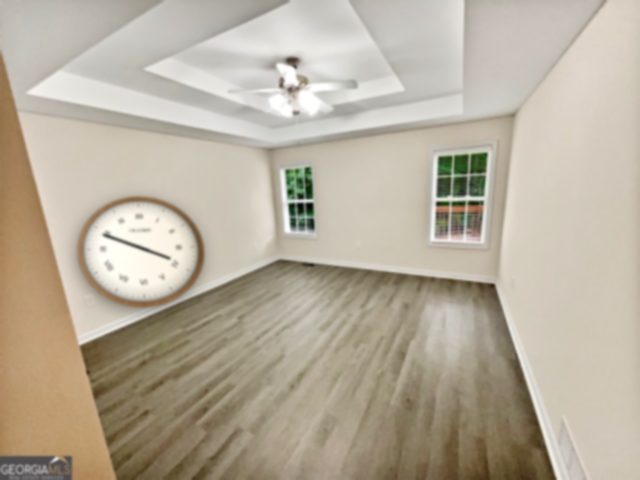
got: h=3 m=49
